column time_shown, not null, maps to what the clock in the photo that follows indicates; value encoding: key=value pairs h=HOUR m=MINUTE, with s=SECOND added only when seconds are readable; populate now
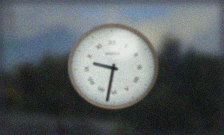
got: h=9 m=32
